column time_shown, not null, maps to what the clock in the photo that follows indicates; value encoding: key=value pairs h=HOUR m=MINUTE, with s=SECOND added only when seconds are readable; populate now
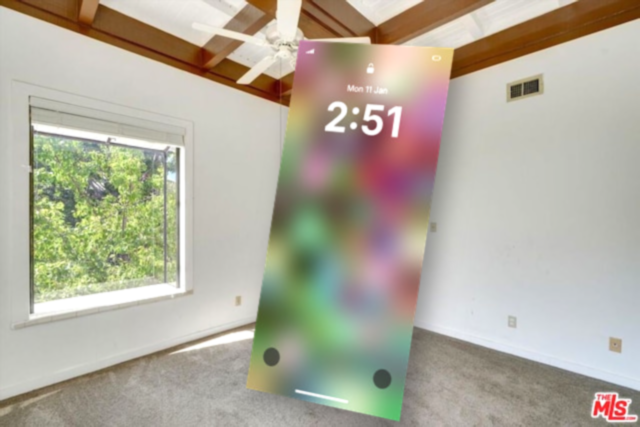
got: h=2 m=51
